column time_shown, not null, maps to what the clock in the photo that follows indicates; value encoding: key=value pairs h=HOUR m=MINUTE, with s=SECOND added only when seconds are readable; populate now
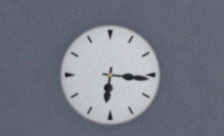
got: h=6 m=16
